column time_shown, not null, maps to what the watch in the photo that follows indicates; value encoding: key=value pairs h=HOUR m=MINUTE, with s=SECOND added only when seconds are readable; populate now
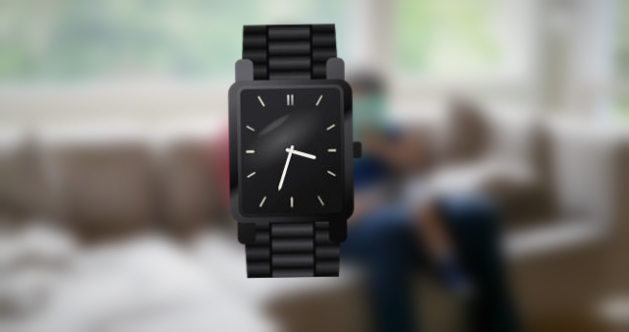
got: h=3 m=33
